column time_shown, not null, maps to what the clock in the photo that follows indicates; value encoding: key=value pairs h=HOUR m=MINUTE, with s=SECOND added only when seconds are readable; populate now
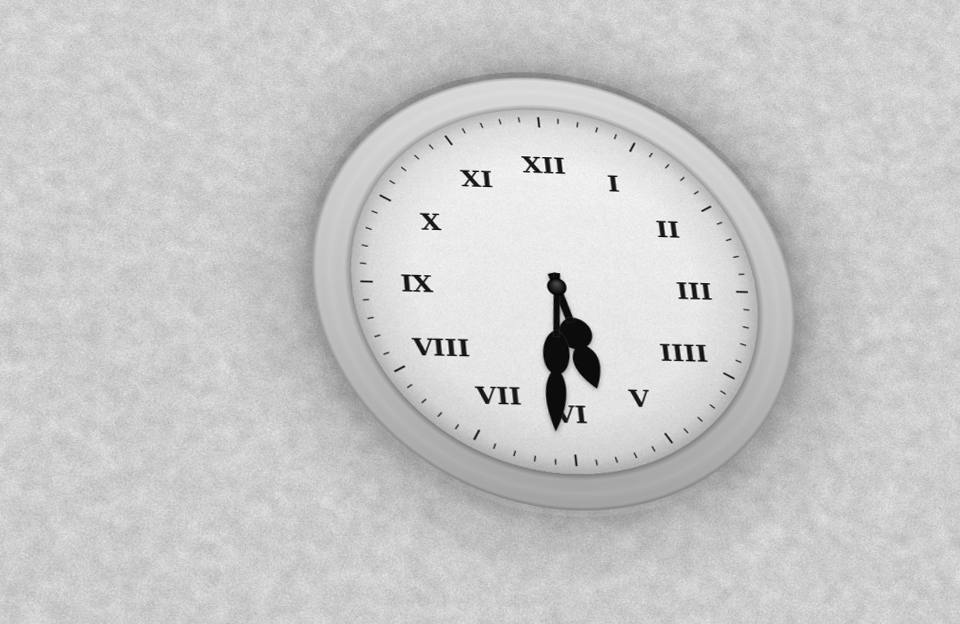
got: h=5 m=31
